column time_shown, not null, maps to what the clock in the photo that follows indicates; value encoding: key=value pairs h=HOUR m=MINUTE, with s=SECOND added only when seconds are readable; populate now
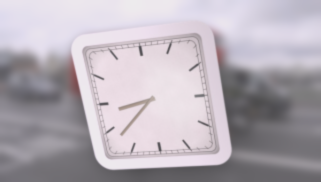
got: h=8 m=38
